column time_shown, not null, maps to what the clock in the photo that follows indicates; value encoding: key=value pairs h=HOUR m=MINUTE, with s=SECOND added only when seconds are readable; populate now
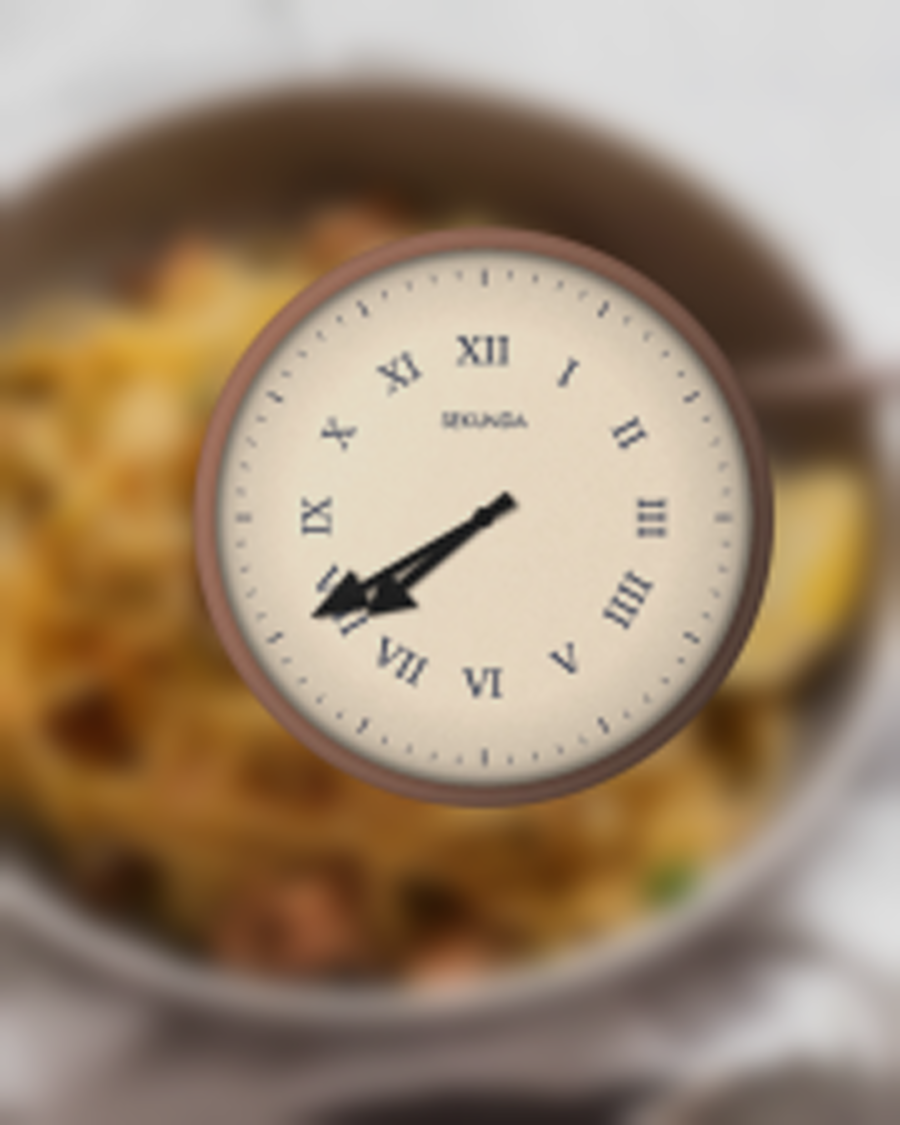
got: h=7 m=40
